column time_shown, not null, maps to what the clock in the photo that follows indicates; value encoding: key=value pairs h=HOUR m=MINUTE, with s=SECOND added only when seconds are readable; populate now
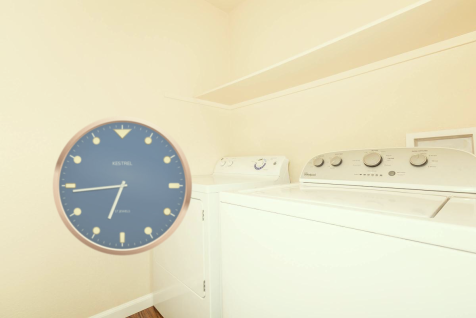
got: h=6 m=44
